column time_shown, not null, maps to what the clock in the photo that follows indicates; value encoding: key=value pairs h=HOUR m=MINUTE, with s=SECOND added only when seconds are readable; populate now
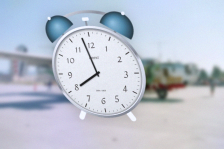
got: h=7 m=58
